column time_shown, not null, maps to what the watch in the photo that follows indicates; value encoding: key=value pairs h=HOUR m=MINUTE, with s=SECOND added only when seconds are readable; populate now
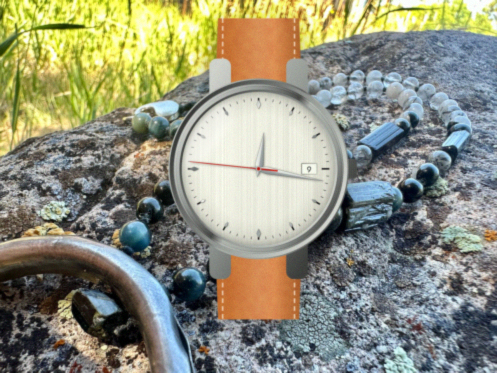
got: h=12 m=16 s=46
